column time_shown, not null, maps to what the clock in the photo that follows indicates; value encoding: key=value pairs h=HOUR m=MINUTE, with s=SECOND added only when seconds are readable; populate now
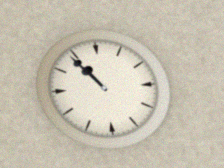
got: h=10 m=54
